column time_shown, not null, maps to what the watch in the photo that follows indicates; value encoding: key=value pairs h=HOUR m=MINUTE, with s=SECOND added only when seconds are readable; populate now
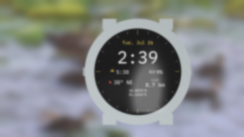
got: h=2 m=39
